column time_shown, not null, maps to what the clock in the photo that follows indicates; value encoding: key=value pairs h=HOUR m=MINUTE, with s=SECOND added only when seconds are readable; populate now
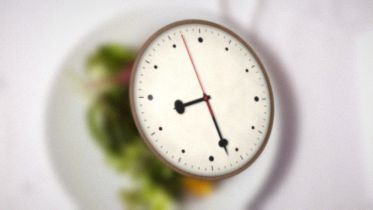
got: h=8 m=26 s=57
